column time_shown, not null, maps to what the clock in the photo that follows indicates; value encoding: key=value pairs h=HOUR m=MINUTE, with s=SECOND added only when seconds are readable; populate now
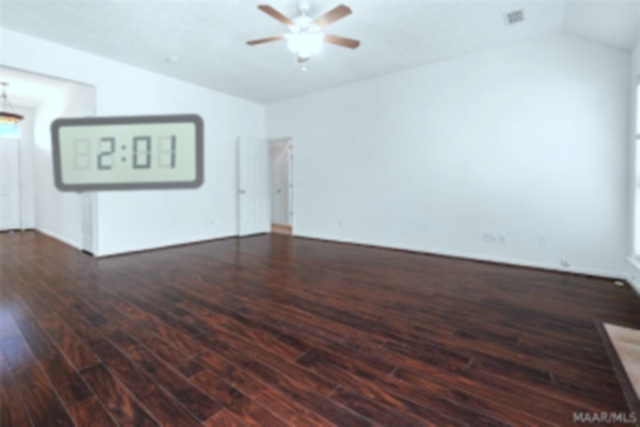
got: h=2 m=1
